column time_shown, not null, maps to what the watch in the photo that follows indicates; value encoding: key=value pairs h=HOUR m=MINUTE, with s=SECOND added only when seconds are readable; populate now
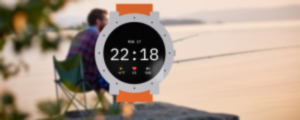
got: h=22 m=18
